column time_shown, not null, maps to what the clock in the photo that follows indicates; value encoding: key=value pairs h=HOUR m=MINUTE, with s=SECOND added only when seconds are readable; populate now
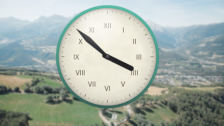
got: h=3 m=52
